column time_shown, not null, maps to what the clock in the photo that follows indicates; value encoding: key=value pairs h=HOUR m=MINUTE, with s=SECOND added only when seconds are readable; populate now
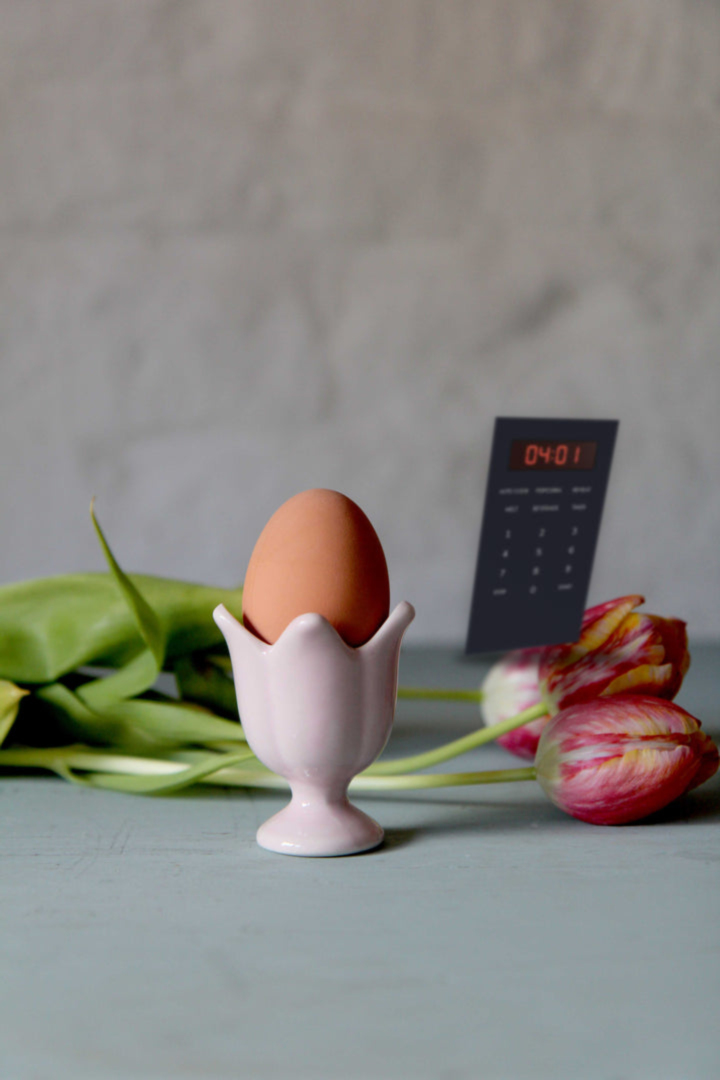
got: h=4 m=1
